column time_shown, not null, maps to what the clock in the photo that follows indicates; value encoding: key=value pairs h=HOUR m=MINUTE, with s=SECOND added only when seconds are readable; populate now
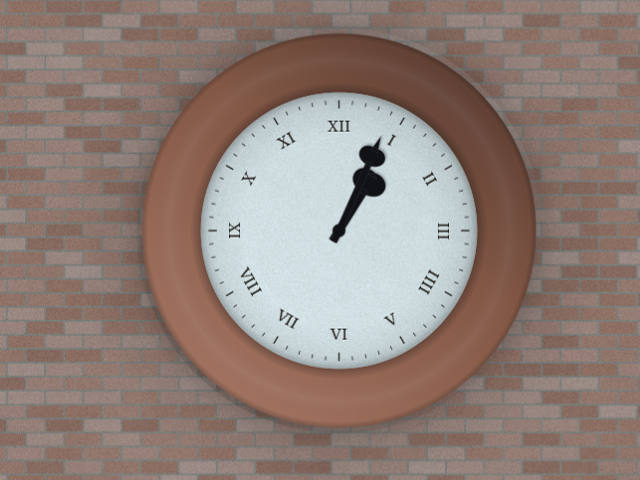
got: h=1 m=4
